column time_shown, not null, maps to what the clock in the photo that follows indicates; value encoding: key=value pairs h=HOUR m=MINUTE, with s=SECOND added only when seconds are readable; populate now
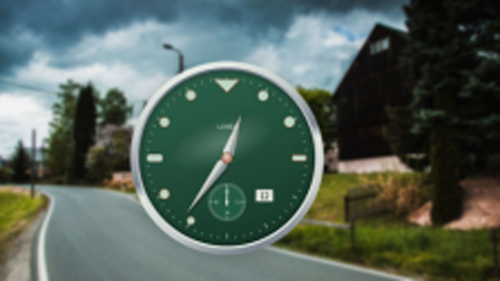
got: h=12 m=36
